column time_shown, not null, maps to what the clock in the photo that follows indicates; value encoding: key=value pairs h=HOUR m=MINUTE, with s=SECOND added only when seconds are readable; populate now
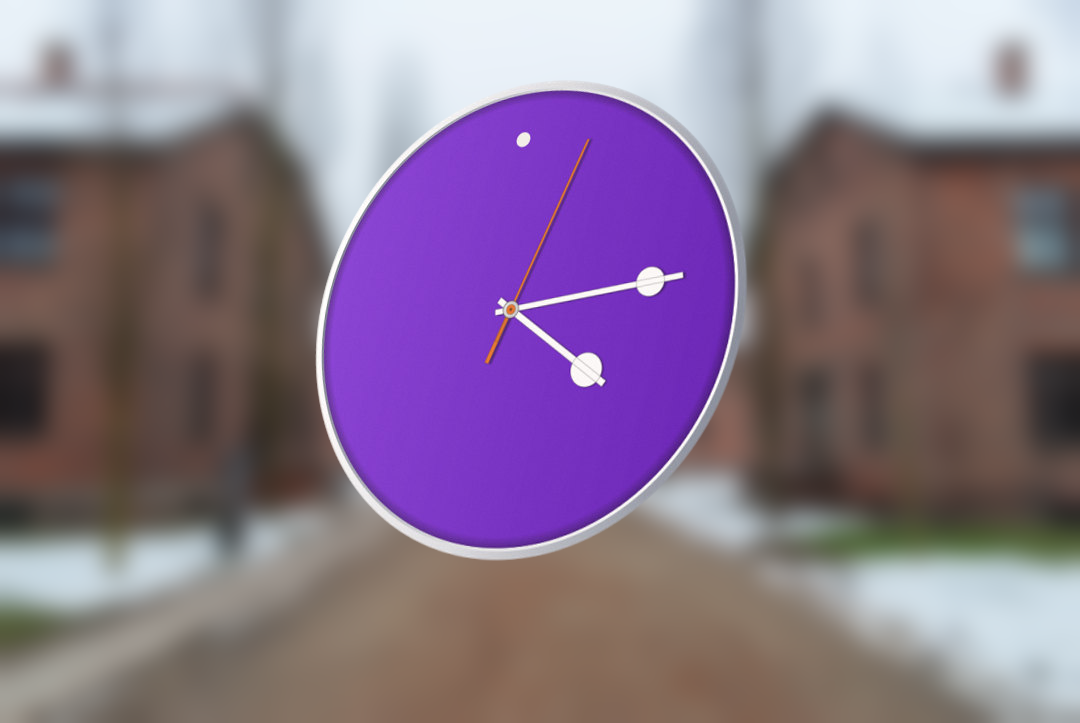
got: h=4 m=14 s=4
